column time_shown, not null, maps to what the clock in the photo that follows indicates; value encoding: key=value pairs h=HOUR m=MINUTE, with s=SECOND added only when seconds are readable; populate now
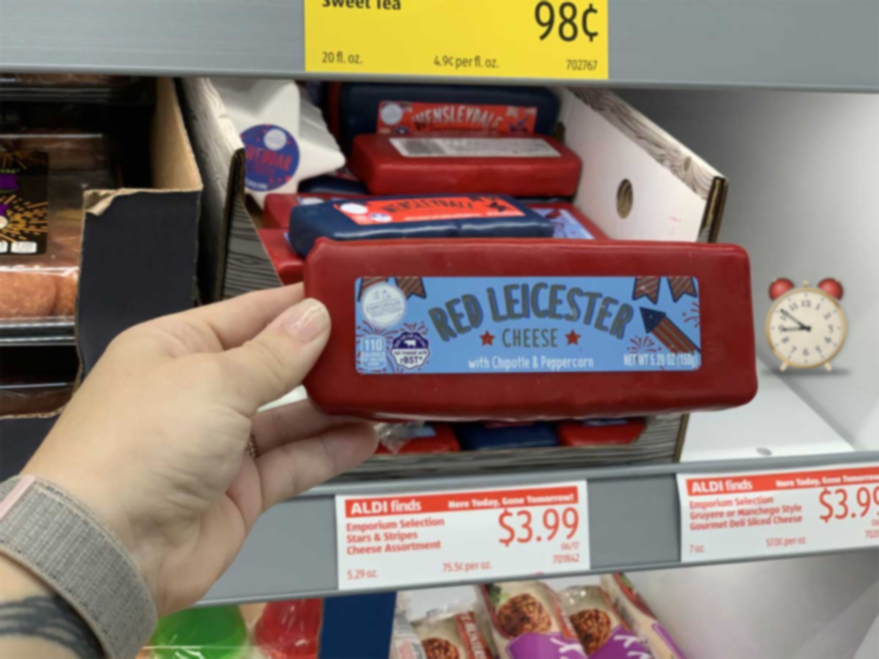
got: h=8 m=51
